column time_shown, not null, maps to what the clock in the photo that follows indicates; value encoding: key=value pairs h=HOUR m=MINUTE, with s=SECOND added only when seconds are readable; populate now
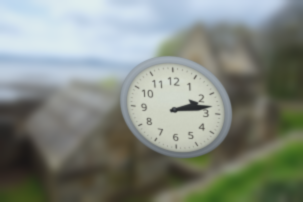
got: h=2 m=13
